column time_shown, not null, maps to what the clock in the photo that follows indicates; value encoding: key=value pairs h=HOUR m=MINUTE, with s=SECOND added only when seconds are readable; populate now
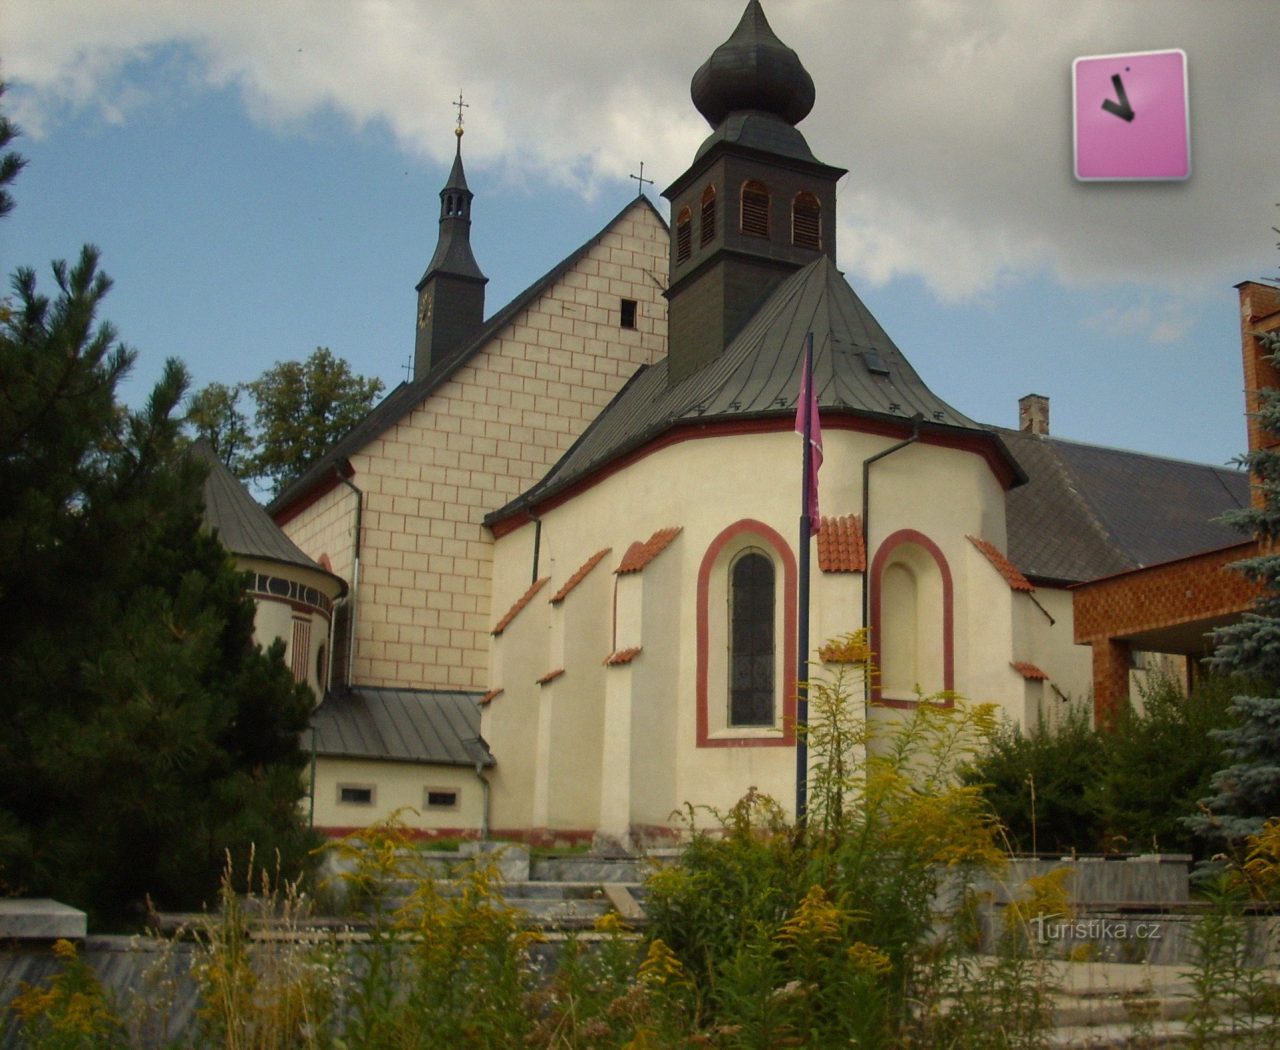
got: h=9 m=57
